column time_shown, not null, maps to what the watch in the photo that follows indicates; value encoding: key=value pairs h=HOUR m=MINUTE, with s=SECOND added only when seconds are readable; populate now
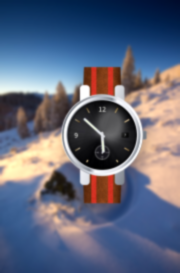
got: h=5 m=52
